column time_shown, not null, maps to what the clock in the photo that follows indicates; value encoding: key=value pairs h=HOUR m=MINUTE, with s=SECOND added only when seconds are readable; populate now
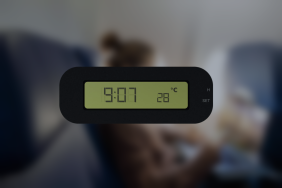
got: h=9 m=7
